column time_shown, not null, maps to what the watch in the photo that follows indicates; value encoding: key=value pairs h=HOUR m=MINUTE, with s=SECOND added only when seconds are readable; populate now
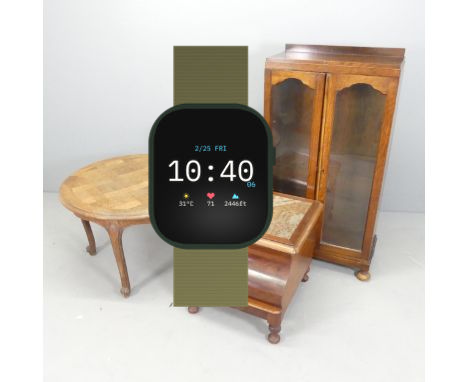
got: h=10 m=40 s=6
